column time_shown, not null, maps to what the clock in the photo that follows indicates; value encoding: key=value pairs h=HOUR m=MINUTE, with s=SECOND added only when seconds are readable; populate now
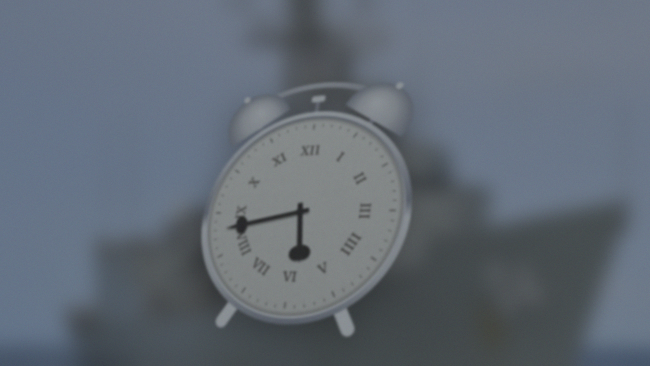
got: h=5 m=43
